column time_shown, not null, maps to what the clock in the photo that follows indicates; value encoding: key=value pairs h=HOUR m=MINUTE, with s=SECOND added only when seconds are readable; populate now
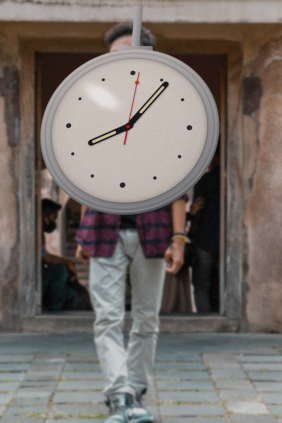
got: h=8 m=6 s=1
